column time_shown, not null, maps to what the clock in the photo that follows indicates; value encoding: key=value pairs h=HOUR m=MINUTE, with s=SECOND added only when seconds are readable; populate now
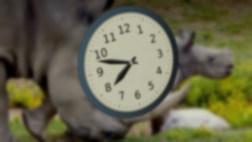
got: h=7 m=48
